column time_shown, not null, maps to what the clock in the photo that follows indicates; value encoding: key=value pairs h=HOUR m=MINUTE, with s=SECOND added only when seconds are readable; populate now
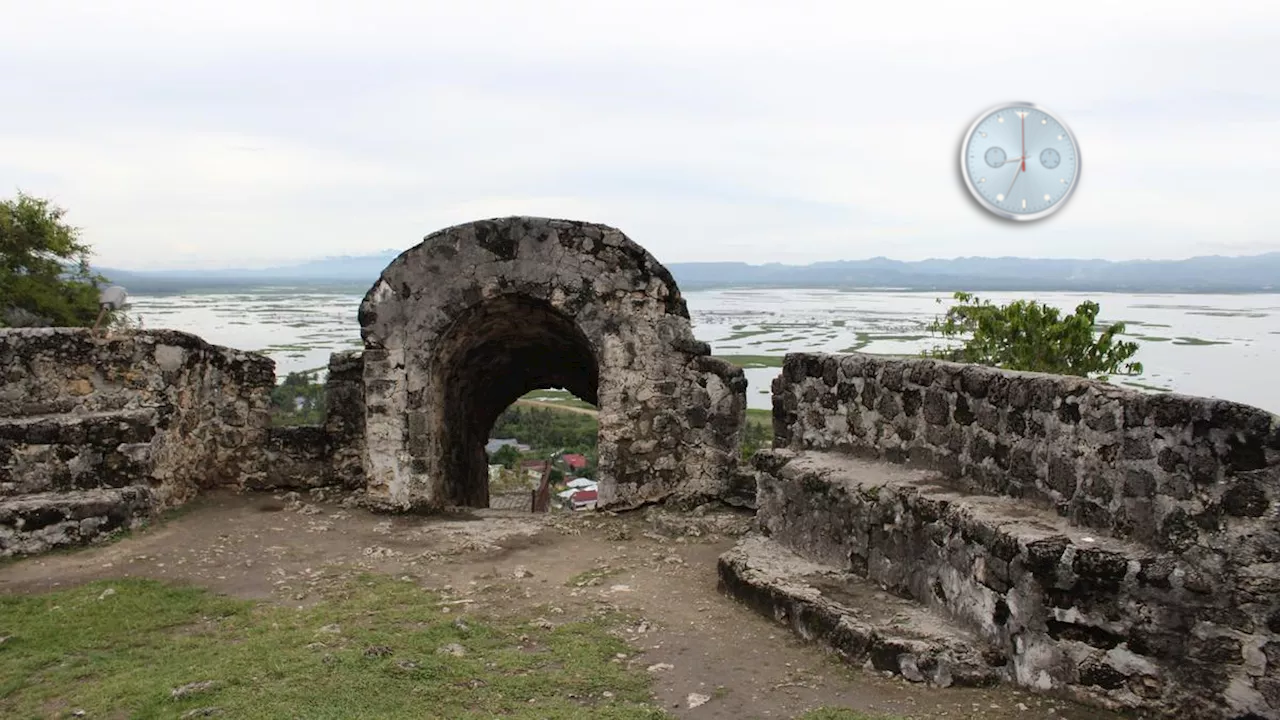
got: h=8 m=34
